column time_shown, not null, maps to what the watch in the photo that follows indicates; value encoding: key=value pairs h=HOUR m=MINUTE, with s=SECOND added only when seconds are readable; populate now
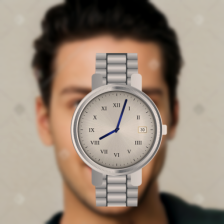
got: h=8 m=3
